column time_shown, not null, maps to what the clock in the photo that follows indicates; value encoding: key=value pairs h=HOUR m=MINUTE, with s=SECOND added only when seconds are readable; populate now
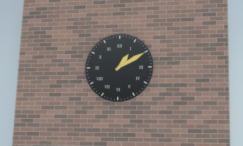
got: h=1 m=10
